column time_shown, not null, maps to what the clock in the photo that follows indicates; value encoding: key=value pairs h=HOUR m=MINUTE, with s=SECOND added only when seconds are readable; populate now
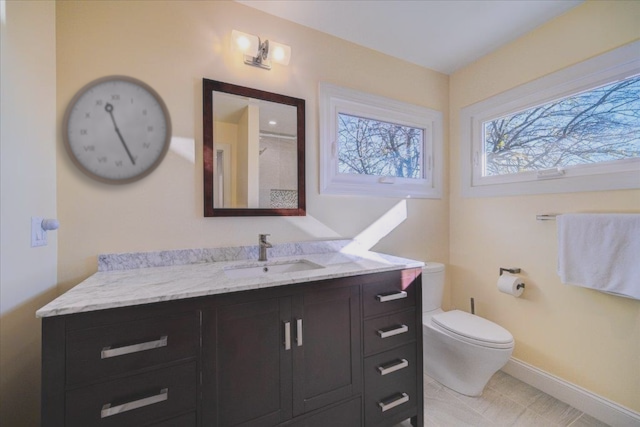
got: h=11 m=26
